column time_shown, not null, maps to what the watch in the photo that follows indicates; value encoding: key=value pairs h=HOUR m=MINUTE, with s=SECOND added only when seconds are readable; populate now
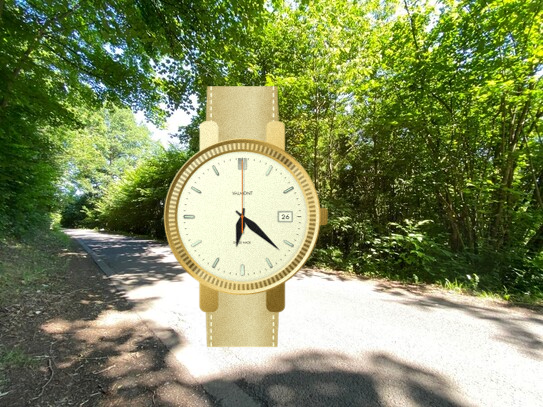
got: h=6 m=22 s=0
